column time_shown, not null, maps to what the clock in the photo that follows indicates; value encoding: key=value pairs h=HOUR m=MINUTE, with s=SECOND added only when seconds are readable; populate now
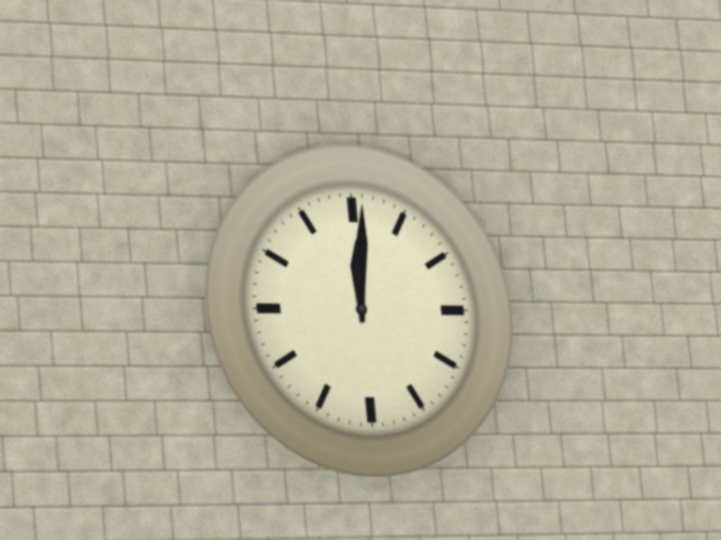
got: h=12 m=1
